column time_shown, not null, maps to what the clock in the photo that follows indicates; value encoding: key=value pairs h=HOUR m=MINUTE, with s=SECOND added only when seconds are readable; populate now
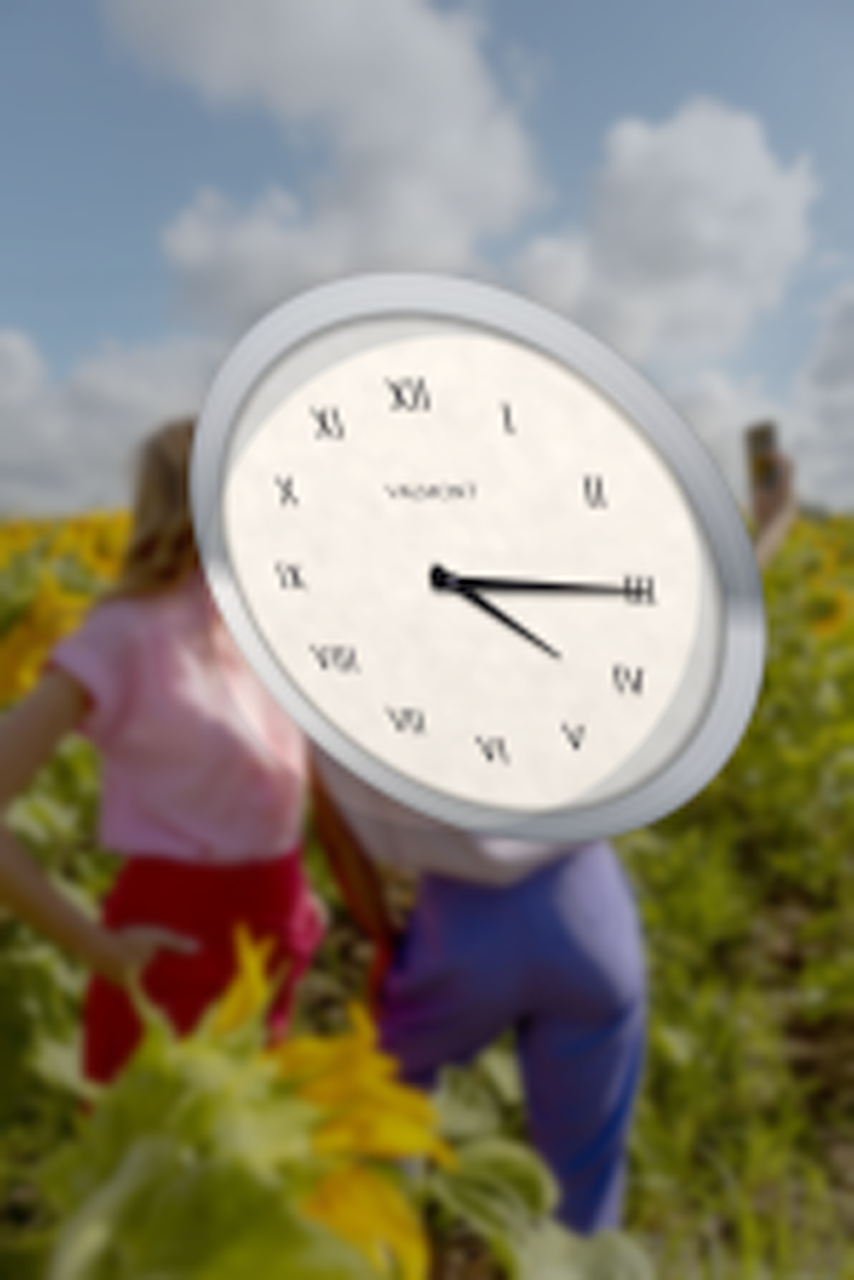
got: h=4 m=15
